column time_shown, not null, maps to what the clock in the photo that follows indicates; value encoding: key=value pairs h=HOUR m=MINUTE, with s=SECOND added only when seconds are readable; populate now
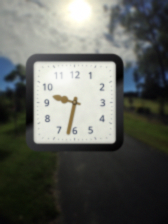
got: h=9 m=32
